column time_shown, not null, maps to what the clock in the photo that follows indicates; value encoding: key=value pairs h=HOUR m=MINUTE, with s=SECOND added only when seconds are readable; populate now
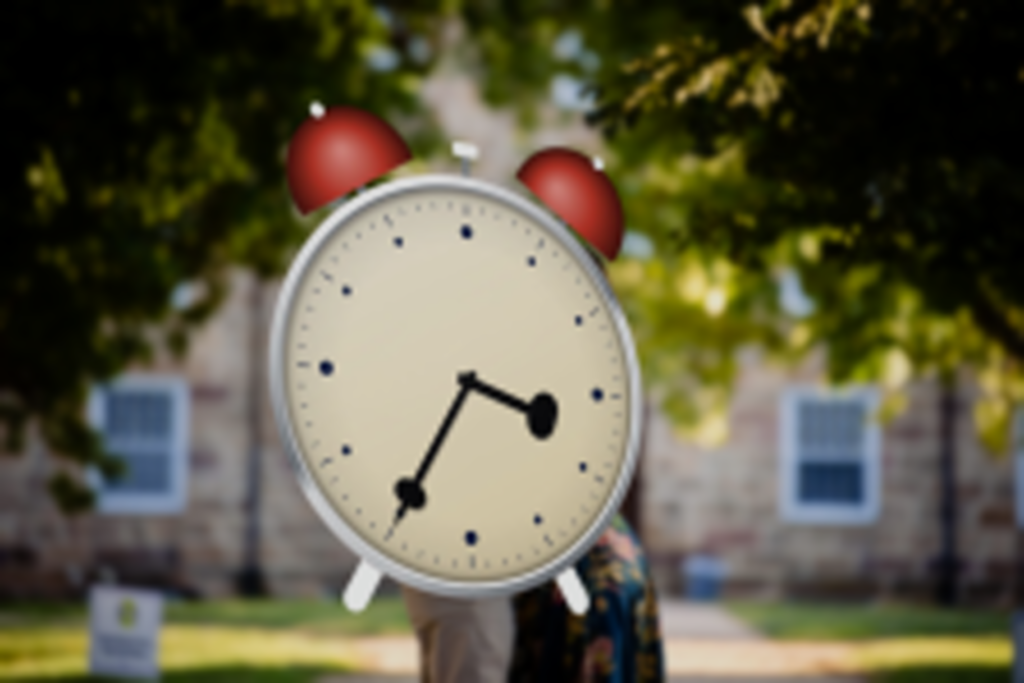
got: h=3 m=35
